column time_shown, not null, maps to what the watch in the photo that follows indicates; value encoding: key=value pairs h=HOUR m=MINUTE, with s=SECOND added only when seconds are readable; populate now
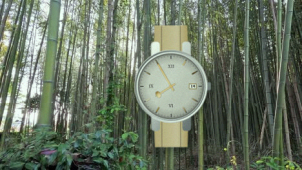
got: h=7 m=55
